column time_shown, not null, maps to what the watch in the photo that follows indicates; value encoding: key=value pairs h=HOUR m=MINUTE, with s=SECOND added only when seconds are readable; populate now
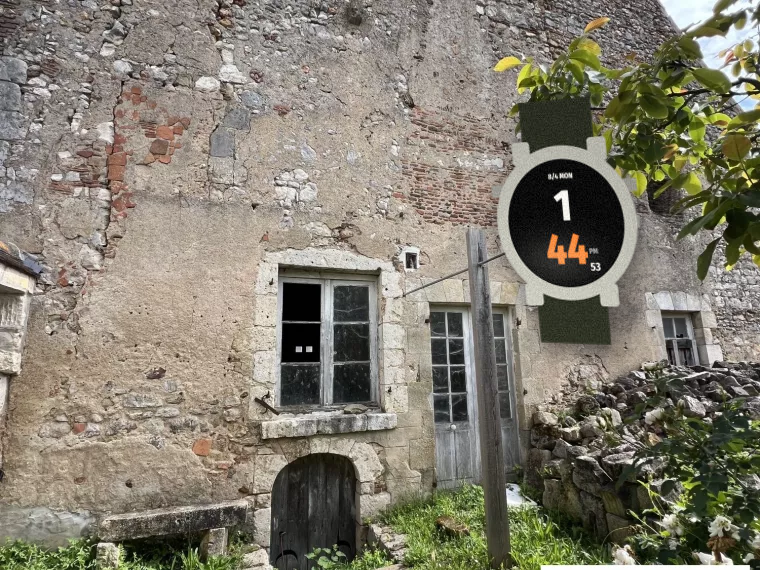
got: h=1 m=44 s=53
